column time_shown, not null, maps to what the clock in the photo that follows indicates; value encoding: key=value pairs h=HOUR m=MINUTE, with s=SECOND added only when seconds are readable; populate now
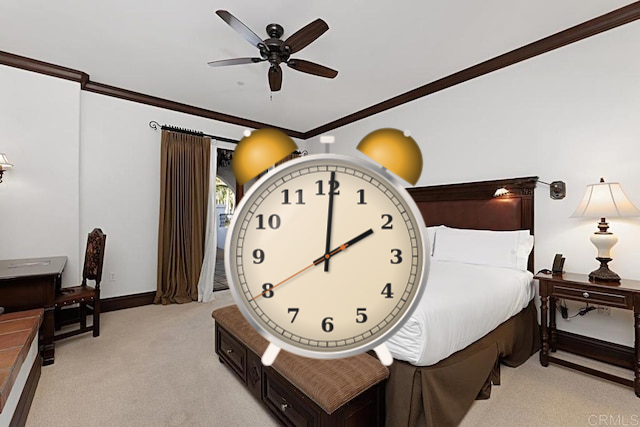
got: h=2 m=0 s=40
